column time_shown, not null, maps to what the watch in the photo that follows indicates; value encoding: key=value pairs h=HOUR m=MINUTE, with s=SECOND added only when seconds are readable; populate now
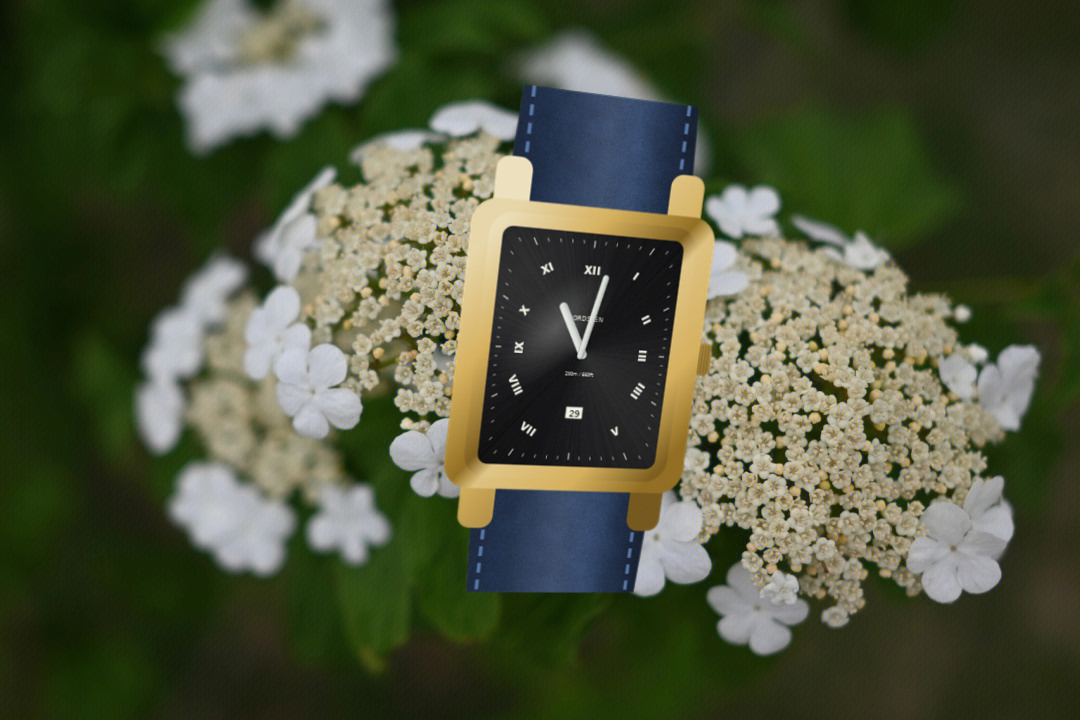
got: h=11 m=2
